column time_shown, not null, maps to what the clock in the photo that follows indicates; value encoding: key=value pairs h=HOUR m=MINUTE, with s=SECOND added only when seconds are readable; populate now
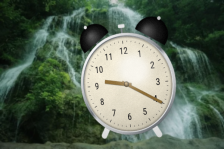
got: h=9 m=20
